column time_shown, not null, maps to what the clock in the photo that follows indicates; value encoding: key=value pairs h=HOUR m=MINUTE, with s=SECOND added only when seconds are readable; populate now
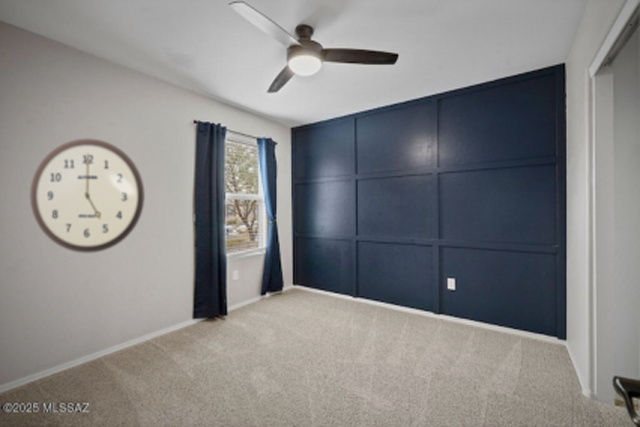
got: h=5 m=0
